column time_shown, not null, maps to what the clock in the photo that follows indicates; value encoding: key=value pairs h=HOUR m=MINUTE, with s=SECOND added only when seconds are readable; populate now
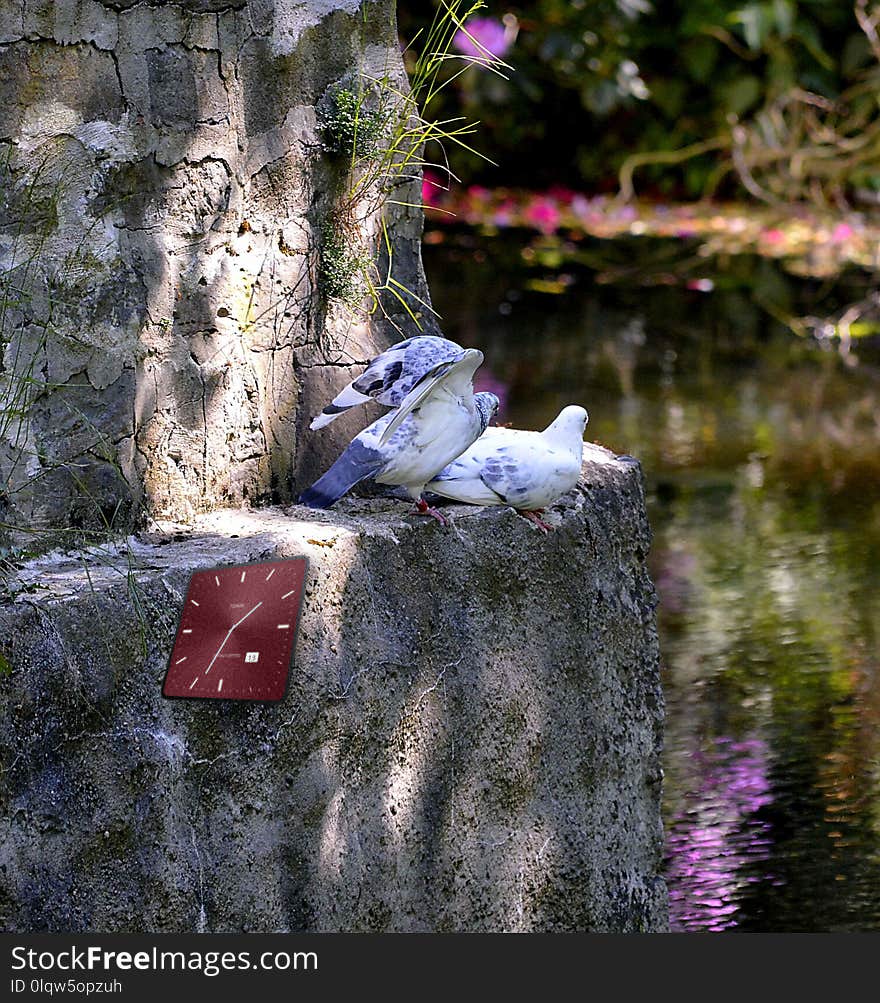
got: h=1 m=34
